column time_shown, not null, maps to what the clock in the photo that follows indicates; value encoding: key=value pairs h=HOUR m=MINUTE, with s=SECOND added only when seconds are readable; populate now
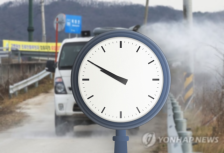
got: h=9 m=50
